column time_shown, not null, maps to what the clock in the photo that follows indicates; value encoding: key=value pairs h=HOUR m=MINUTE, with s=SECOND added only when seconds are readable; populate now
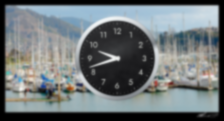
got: h=9 m=42
